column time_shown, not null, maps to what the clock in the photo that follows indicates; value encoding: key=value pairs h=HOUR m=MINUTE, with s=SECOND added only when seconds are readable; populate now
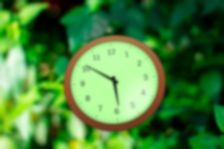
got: h=5 m=51
